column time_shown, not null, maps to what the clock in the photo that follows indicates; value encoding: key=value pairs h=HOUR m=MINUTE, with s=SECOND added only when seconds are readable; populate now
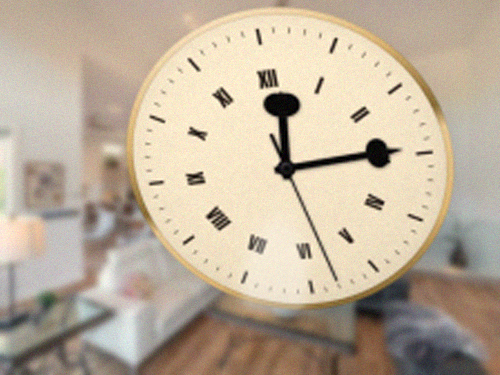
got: h=12 m=14 s=28
